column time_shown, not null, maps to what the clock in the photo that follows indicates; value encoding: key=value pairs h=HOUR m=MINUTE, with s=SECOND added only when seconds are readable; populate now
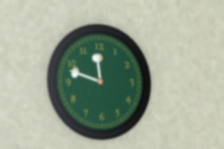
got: h=11 m=48
